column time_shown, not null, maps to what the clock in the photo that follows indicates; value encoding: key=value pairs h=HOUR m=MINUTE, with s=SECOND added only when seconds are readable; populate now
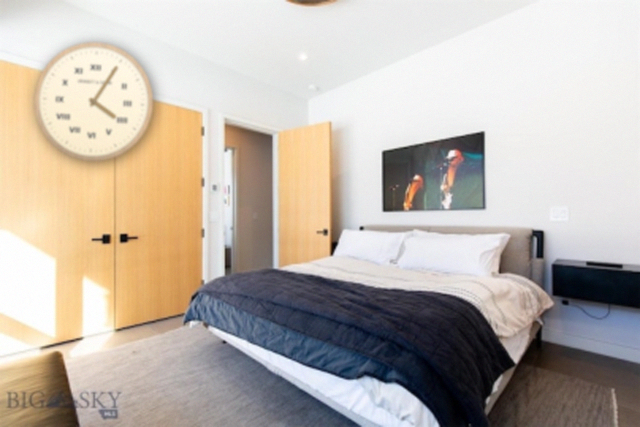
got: h=4 m=5
